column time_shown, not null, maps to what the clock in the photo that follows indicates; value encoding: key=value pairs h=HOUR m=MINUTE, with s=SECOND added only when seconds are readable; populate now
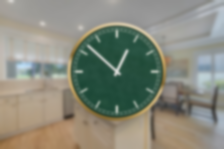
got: h=12 m=52
